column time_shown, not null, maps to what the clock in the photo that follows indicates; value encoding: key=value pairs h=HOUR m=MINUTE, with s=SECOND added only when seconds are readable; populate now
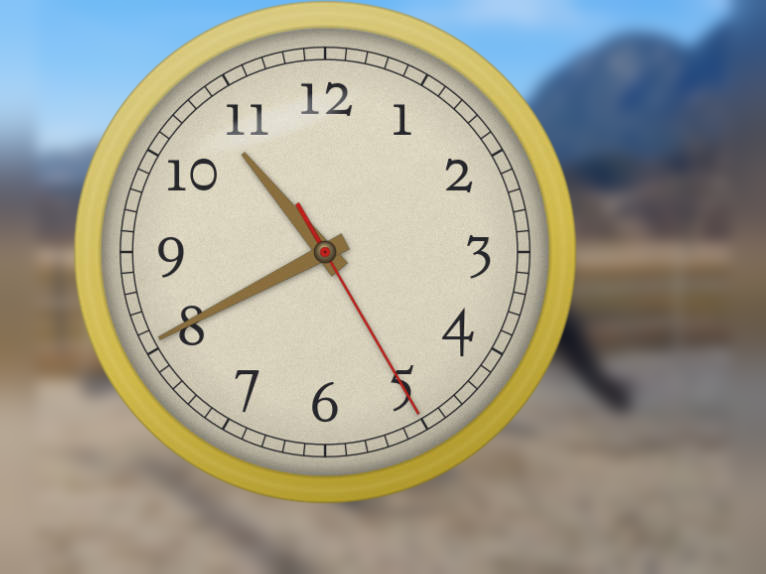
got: h=10 m=40 s=25
